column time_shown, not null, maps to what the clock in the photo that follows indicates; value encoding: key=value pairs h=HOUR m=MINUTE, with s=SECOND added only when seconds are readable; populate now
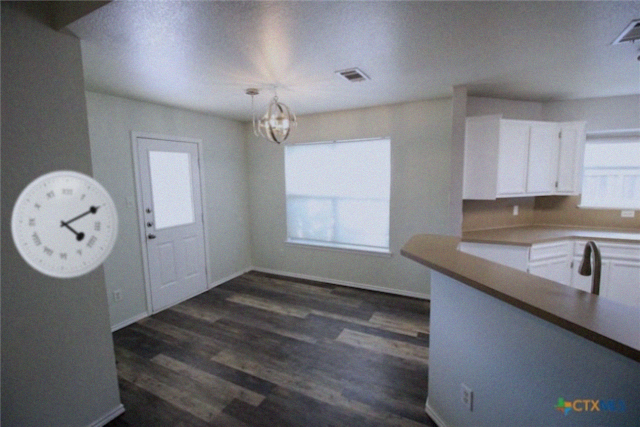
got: h=4 m=10
